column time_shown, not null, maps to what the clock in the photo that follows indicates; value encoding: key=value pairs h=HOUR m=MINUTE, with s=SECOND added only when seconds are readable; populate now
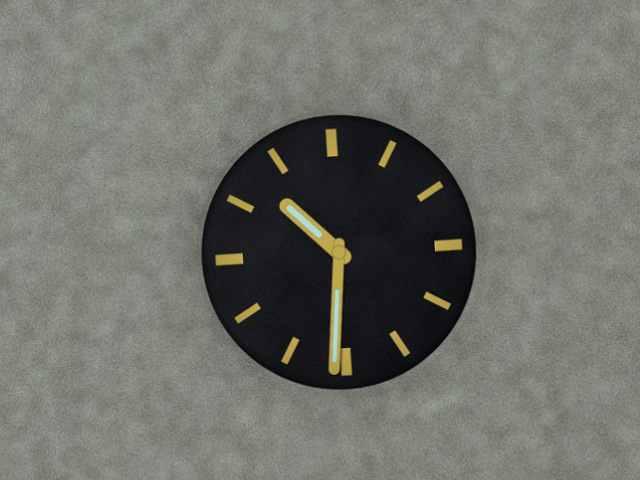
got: h=10 m=31
